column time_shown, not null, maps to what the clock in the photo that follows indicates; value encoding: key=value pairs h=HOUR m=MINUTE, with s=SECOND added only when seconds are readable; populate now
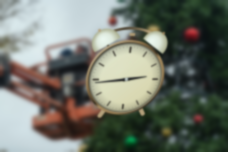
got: h=2 m=44
